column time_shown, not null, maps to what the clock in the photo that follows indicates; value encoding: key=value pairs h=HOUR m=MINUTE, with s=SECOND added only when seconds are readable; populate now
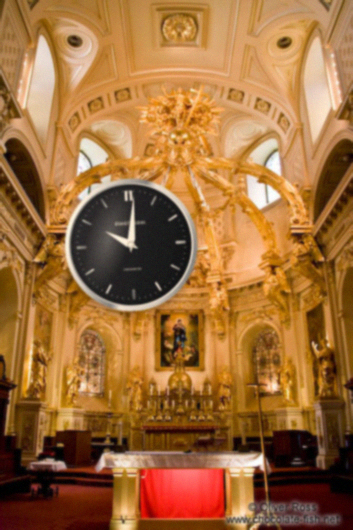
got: h=10 m=1
